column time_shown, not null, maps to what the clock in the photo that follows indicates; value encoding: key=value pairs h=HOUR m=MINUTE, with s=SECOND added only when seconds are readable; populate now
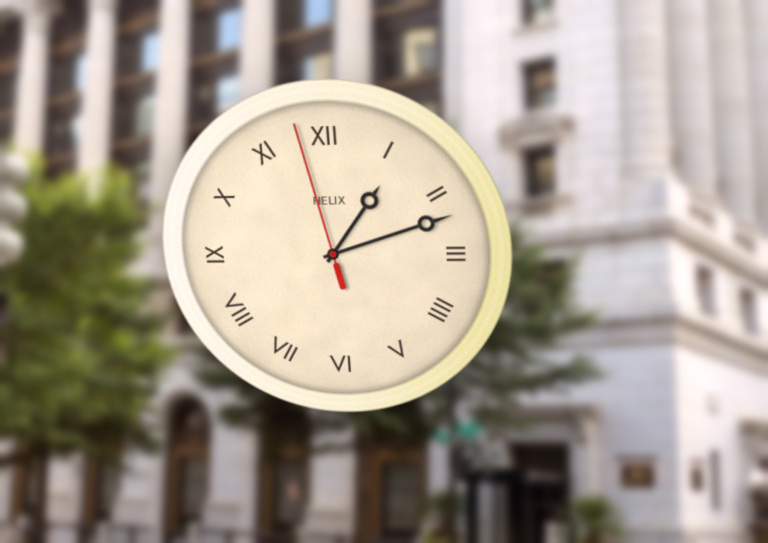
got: h=1 m=11 s=58
